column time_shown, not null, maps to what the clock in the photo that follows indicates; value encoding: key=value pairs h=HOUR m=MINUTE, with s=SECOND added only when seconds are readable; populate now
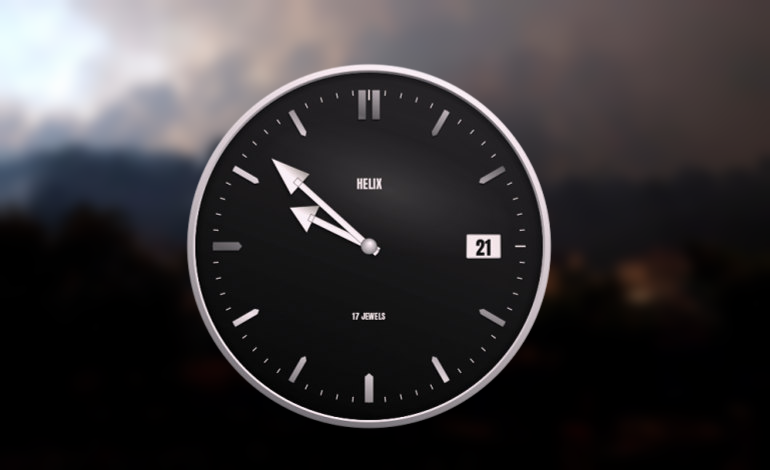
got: h=9 m=52
